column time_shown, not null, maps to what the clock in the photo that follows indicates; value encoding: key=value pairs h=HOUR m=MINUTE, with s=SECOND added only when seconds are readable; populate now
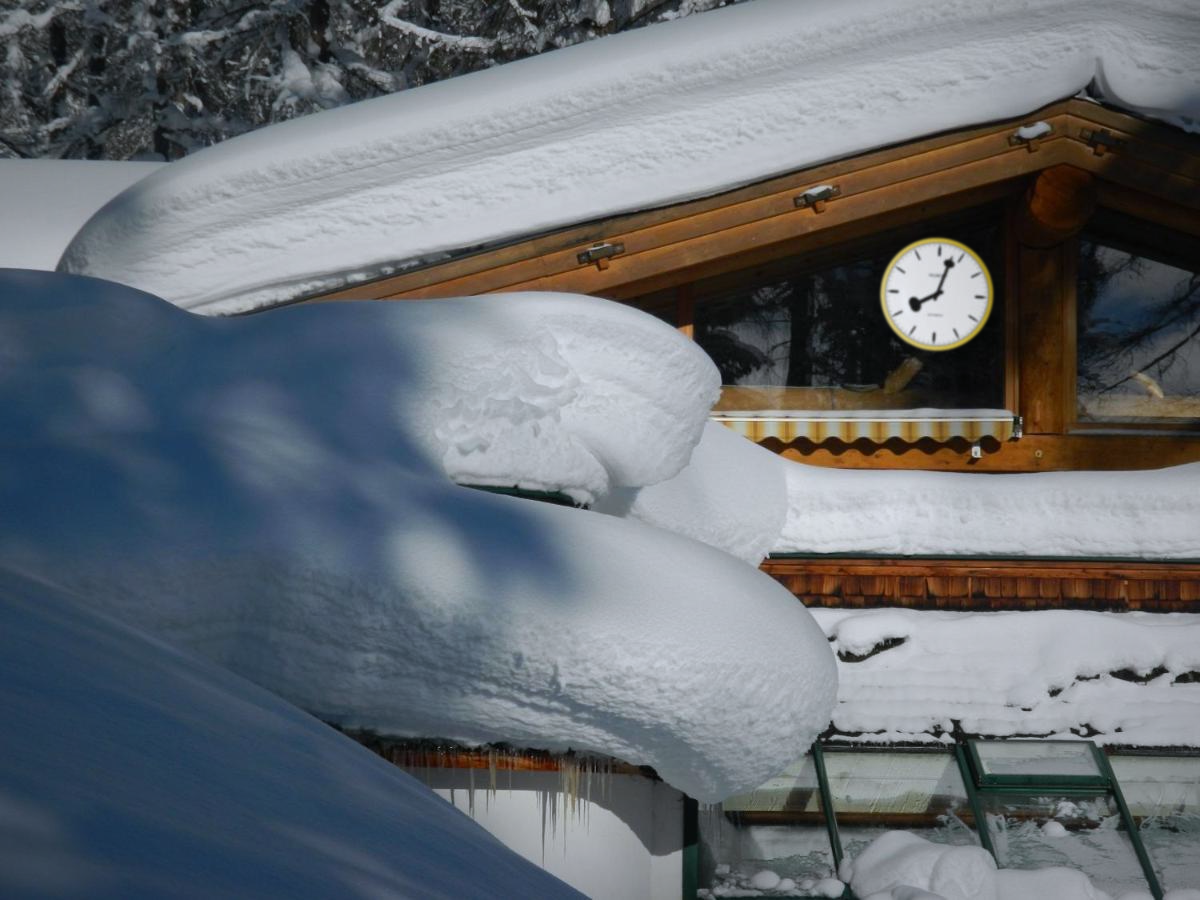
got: h=8 m=3
